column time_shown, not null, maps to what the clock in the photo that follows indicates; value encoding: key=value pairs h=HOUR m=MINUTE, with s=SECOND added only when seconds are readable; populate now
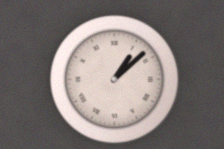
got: h=1 m=8
